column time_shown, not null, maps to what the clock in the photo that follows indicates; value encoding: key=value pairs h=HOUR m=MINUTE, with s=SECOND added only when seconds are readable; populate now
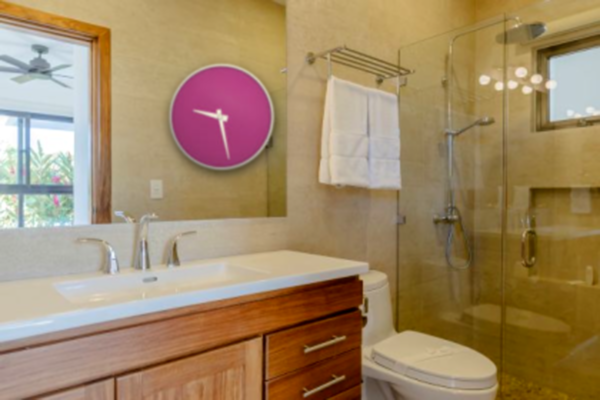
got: h=9 m=28
